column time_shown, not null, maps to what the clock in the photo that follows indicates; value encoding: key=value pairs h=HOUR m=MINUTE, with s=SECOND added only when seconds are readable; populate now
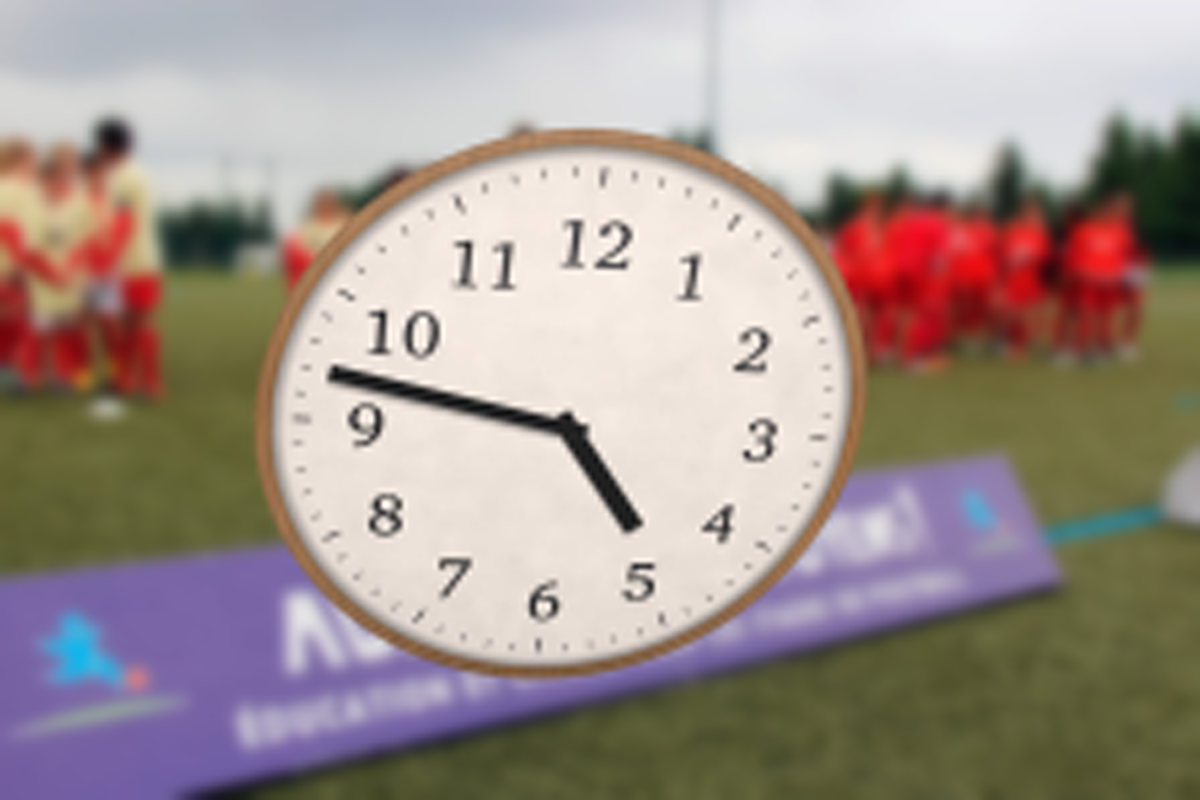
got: h=4 m=47
